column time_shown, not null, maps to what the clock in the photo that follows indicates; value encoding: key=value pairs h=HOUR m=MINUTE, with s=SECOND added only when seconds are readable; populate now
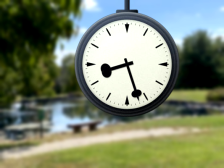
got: h=8 m=27
